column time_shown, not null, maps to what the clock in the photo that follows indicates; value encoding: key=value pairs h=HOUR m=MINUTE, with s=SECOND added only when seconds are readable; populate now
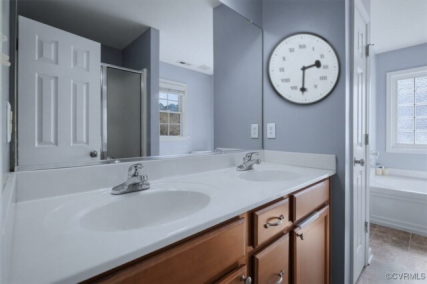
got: h=2 m=31
